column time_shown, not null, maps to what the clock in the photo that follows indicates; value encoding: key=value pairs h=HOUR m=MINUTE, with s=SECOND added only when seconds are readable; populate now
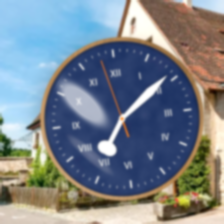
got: h=7 m=8 s=58
